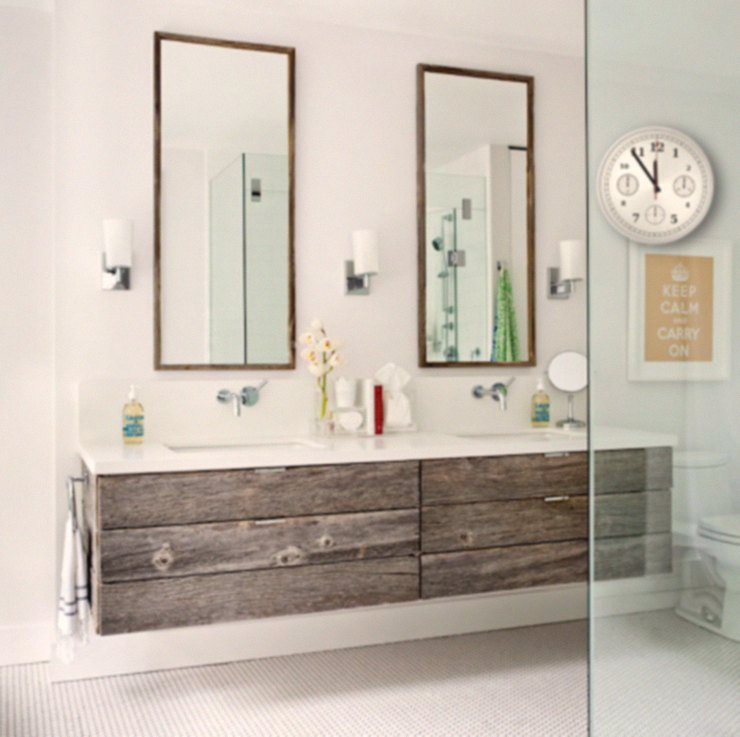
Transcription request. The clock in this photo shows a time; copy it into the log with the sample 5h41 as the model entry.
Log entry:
11h54
